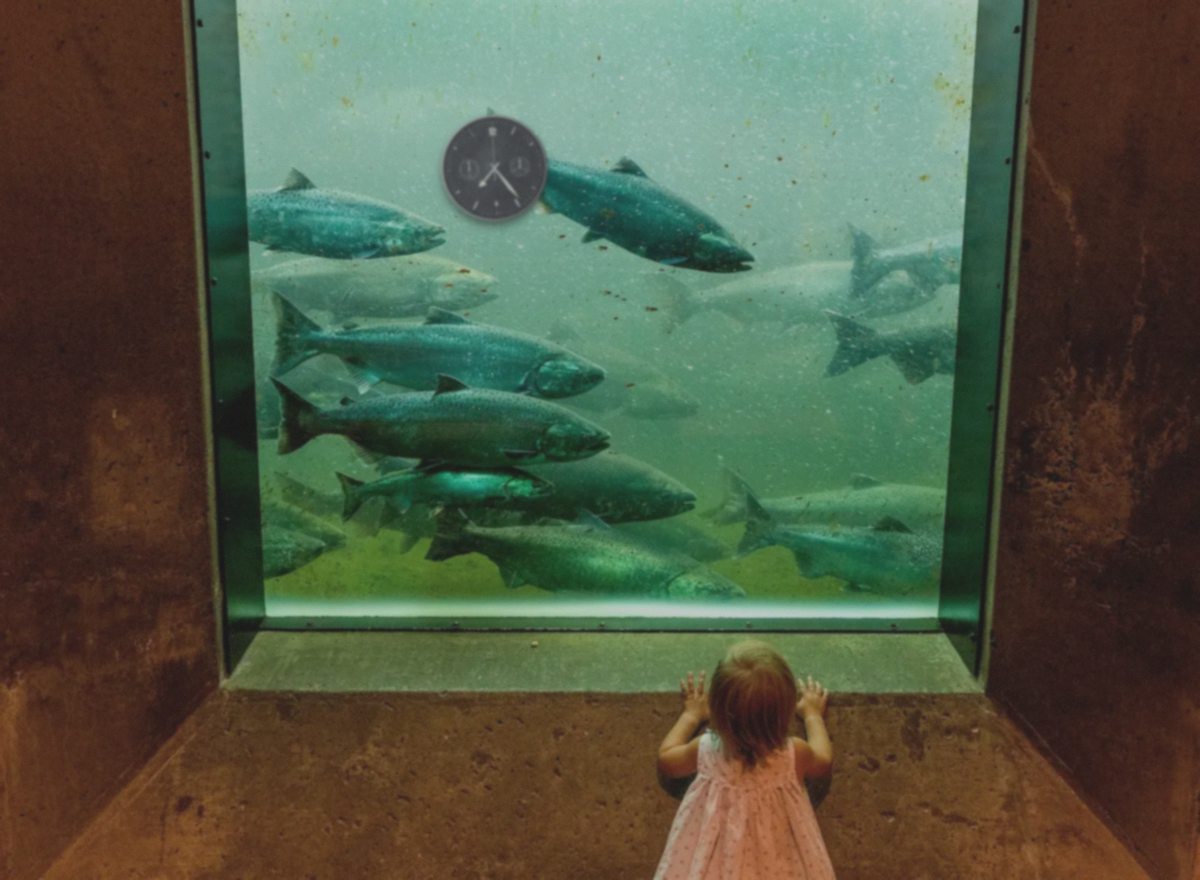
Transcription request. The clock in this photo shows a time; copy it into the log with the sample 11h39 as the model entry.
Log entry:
7h24
